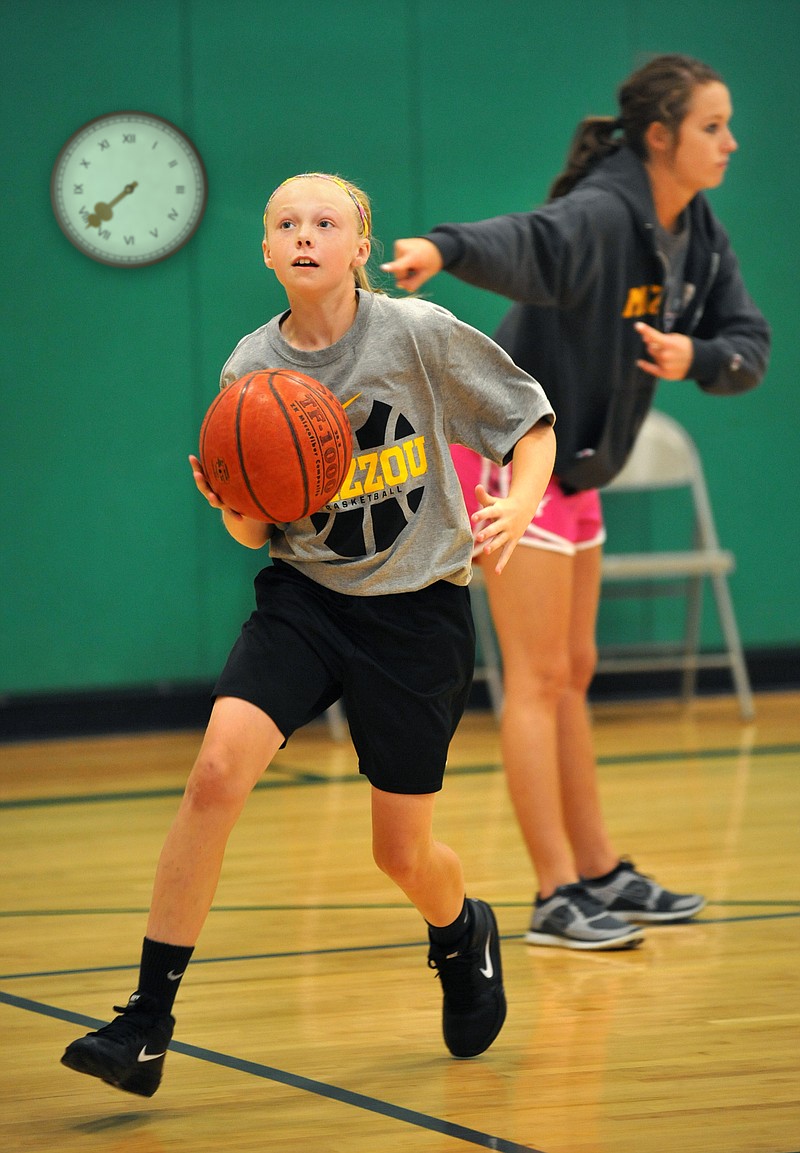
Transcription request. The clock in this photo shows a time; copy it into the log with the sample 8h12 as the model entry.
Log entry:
7h38
